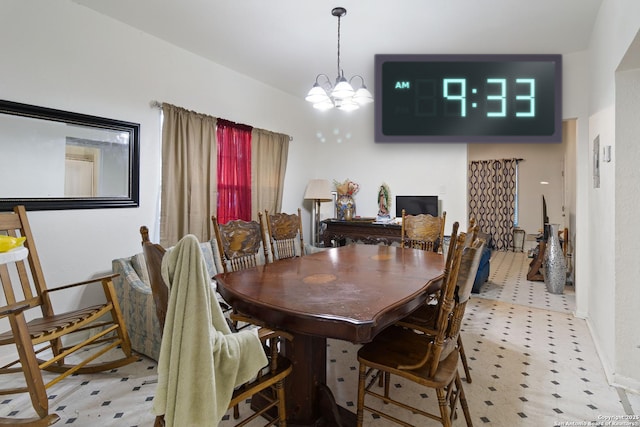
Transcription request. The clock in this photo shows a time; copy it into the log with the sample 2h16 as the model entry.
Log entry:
9h33
